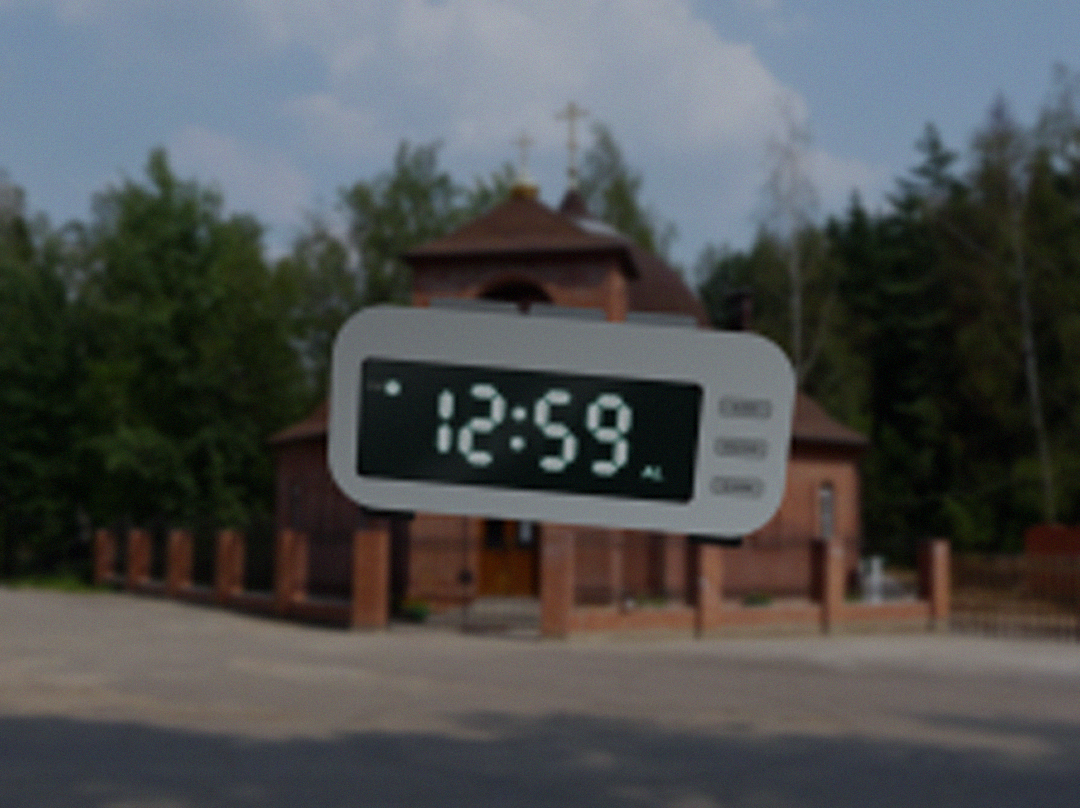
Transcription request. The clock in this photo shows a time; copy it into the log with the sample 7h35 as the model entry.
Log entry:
12h59
